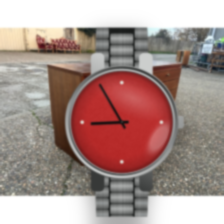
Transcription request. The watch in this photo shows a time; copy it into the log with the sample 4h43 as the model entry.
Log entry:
8h55
